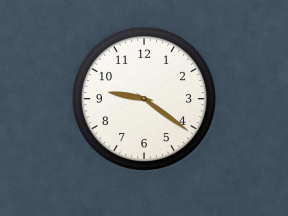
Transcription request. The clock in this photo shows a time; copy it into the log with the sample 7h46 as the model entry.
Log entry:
9h21
